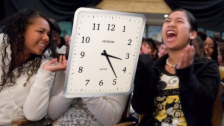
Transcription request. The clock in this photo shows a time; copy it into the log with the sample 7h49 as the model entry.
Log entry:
3h24
